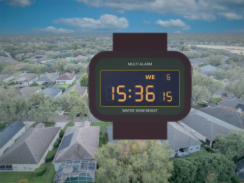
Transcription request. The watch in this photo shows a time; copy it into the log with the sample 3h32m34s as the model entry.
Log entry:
15h36m15s
